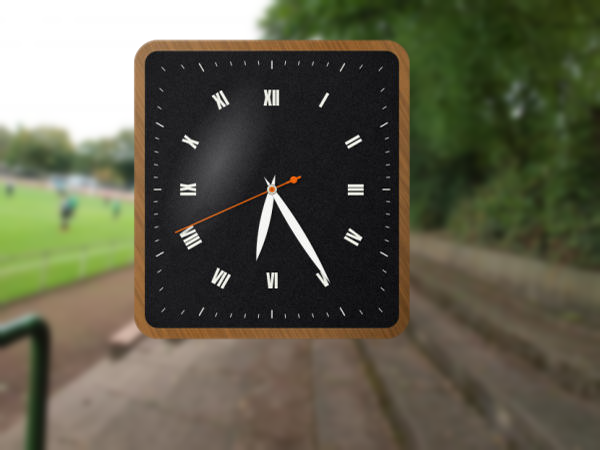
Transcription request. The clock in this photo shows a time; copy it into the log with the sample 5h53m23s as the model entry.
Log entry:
6h24m41s
